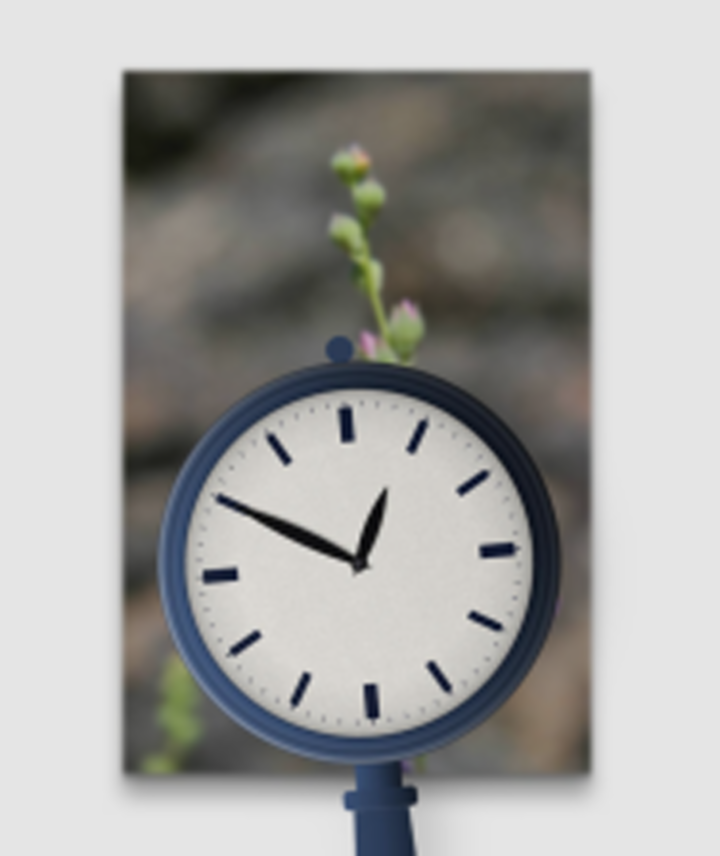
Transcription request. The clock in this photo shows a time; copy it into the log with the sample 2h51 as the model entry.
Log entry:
12h50
